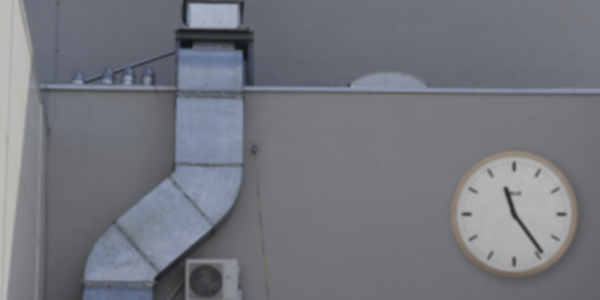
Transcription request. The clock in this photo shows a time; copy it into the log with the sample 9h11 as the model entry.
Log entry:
11h24
